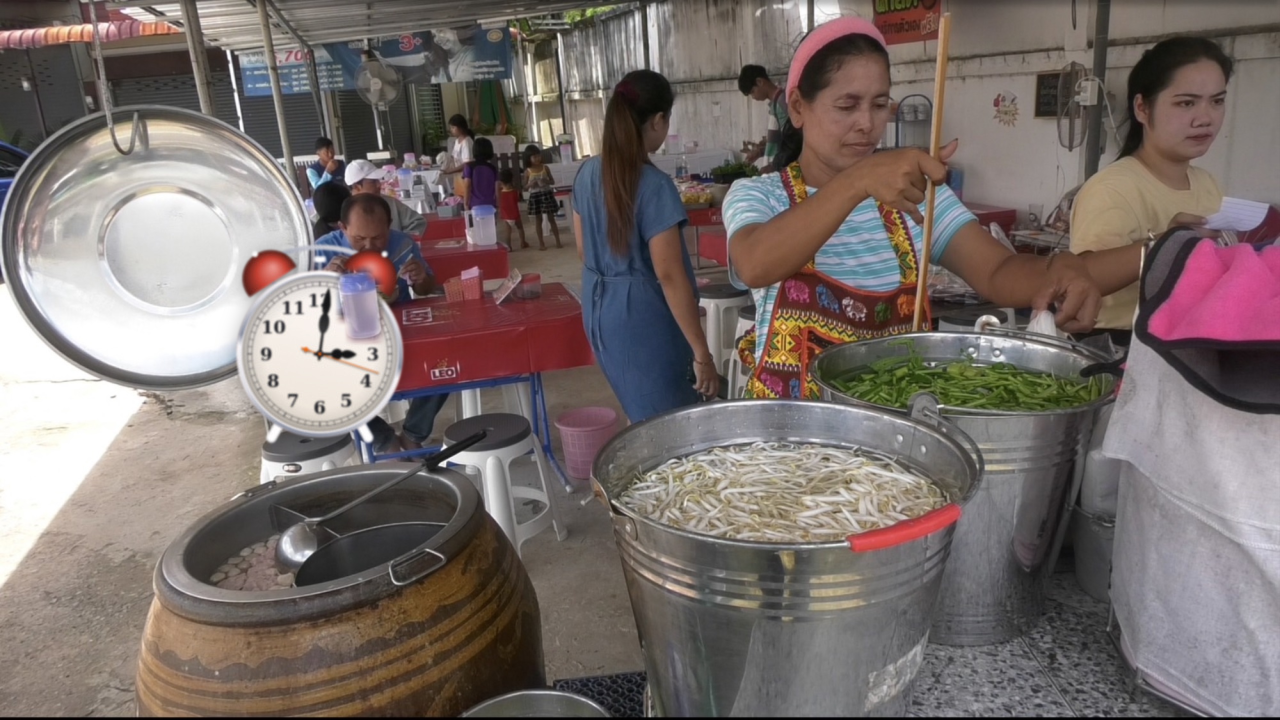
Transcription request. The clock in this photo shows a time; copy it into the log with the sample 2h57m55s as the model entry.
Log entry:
3h01m18s
